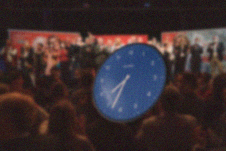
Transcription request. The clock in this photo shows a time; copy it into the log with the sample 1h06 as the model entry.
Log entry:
7h33
